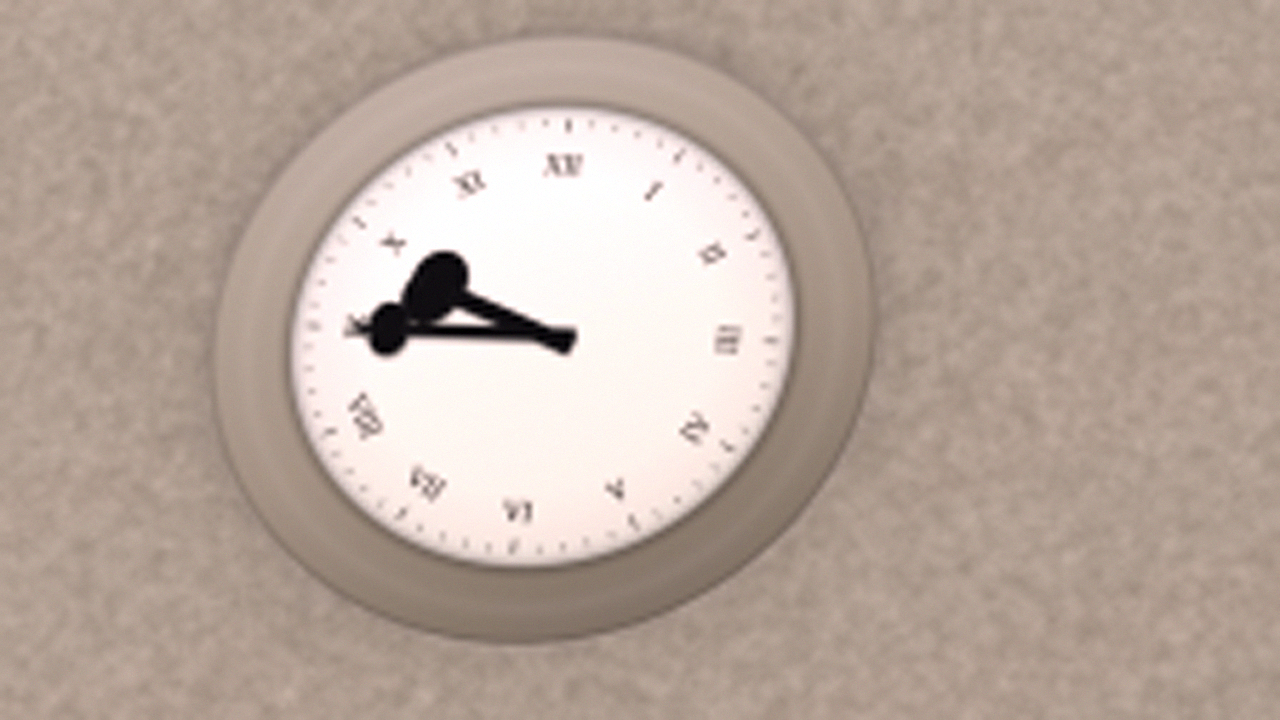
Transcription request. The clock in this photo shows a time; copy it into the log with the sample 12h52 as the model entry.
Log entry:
9h45
